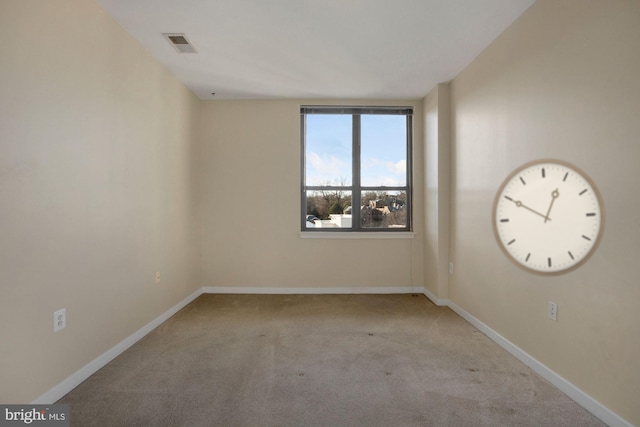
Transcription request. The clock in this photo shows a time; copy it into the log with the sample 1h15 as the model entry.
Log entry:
12h50
